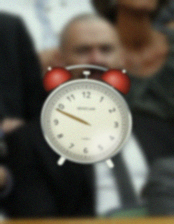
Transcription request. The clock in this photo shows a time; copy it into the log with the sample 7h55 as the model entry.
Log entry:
9h49
